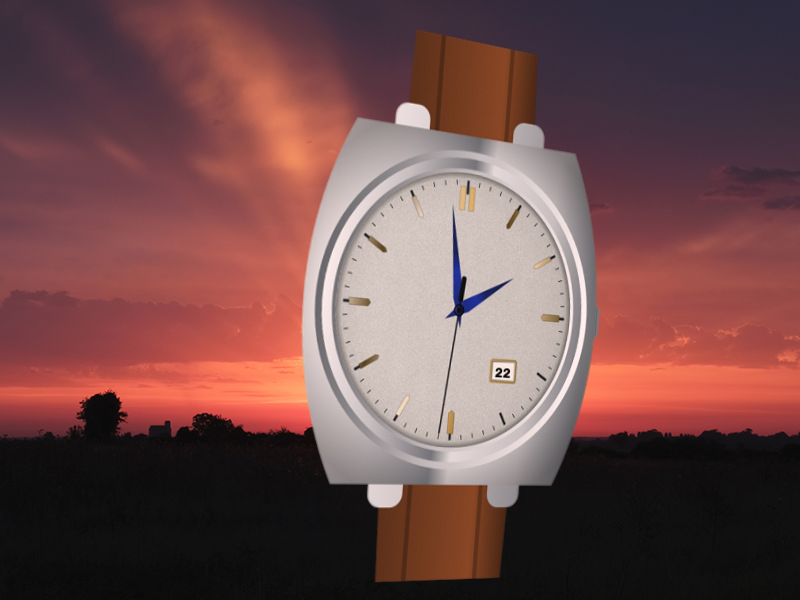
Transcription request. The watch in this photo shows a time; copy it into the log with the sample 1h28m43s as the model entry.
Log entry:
1h58m31s
